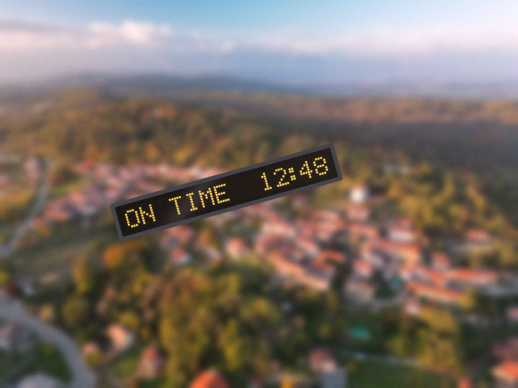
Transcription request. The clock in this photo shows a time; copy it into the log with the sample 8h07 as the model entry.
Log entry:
12h48
